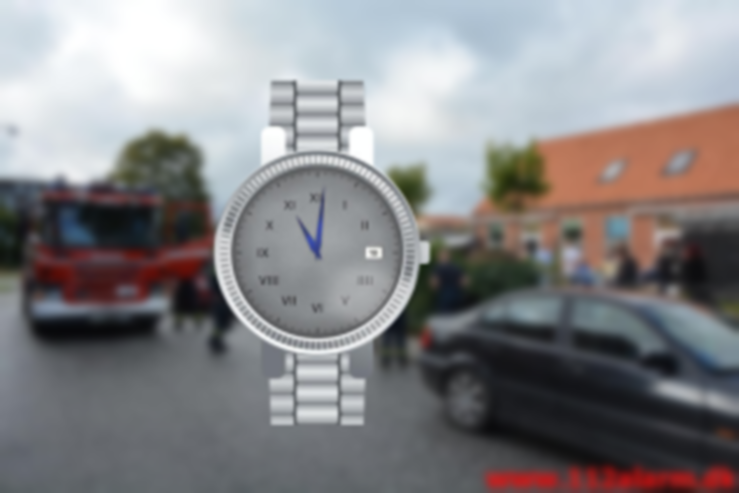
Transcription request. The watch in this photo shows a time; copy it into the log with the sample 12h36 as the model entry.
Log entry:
11h01
